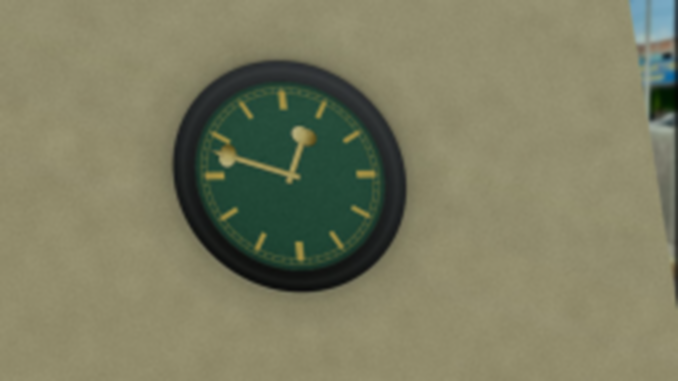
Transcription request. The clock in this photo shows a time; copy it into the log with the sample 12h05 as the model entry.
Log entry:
12h48
